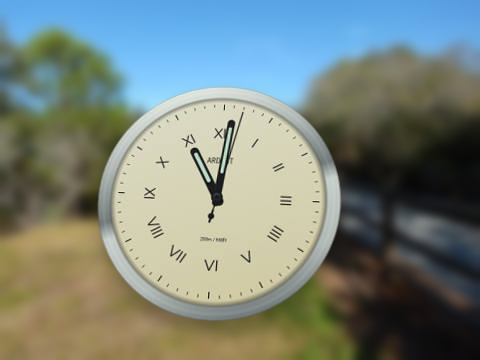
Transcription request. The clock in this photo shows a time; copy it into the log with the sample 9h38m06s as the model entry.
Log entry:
11h01m02s
